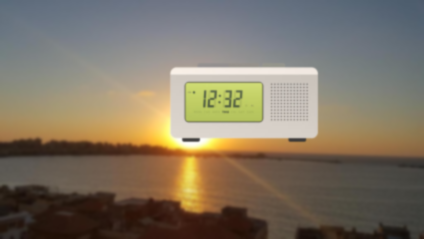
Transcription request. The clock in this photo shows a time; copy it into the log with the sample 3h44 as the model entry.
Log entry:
12h32
